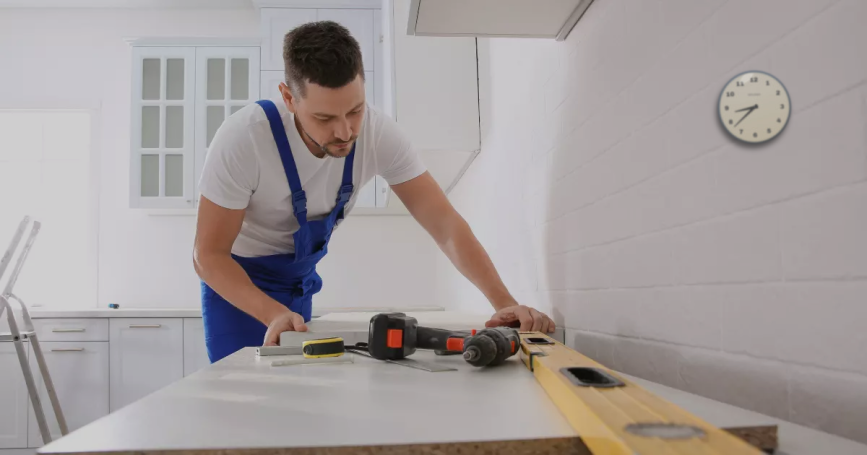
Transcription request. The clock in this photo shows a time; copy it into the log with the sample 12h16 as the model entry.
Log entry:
8h38
